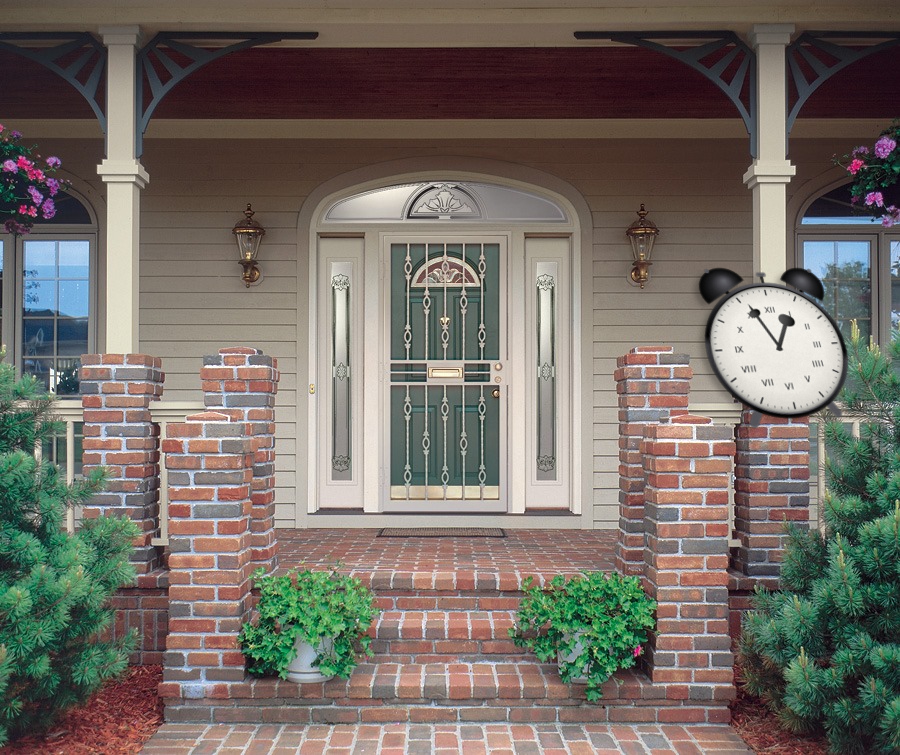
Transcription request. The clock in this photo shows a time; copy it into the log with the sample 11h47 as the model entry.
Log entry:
12h56
